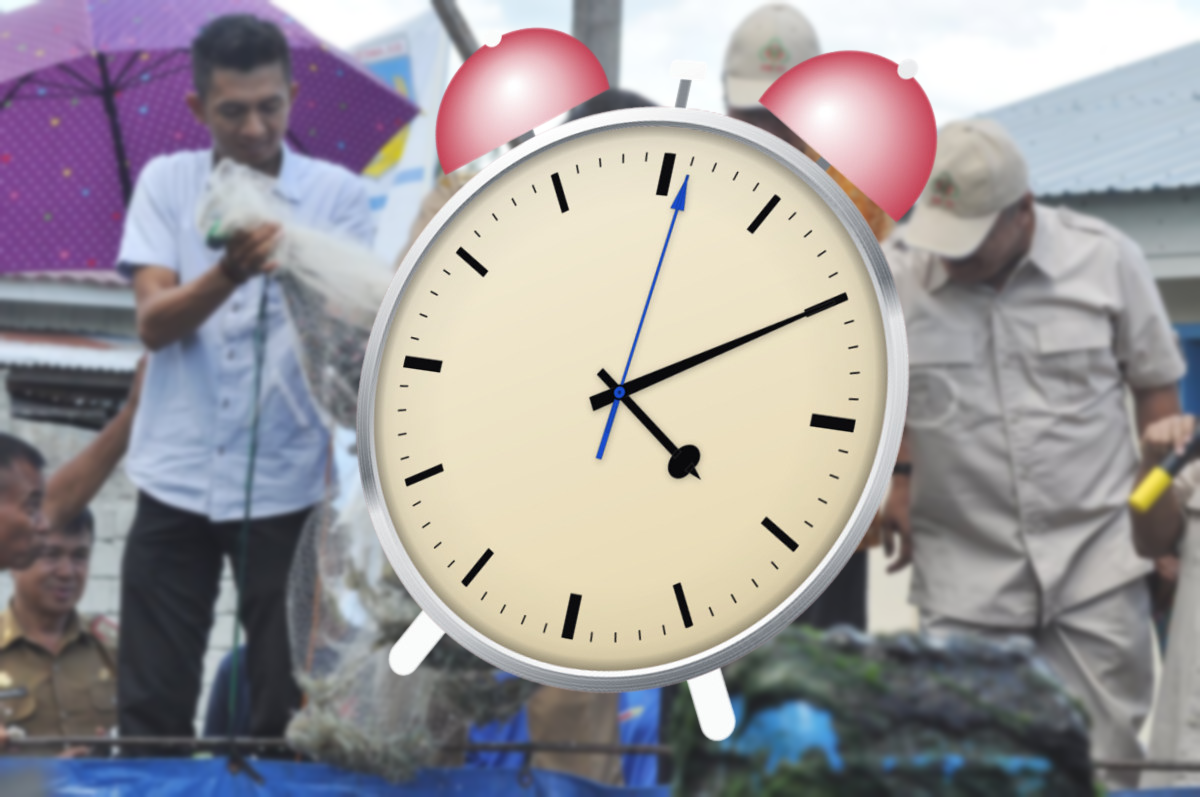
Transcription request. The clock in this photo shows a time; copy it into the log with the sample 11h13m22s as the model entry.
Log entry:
4h10m01s
